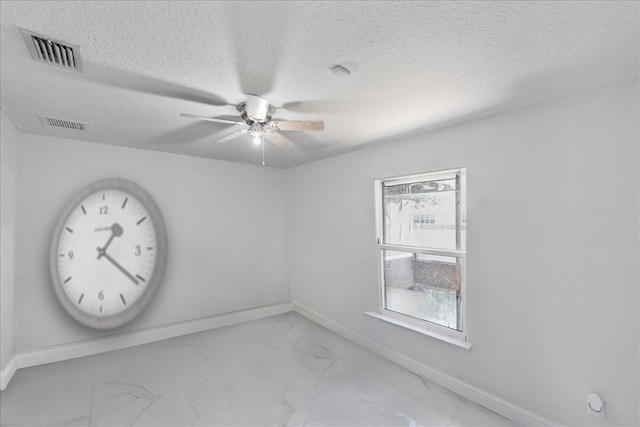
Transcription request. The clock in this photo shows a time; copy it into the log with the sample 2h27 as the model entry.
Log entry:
1h21
